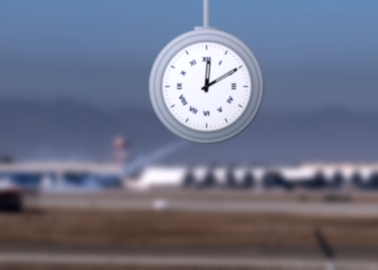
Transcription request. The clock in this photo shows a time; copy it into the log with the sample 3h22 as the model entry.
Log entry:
12h10
